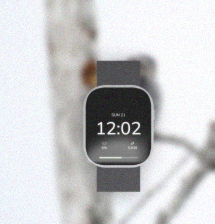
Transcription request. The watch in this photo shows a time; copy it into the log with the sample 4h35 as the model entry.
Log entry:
12h02
